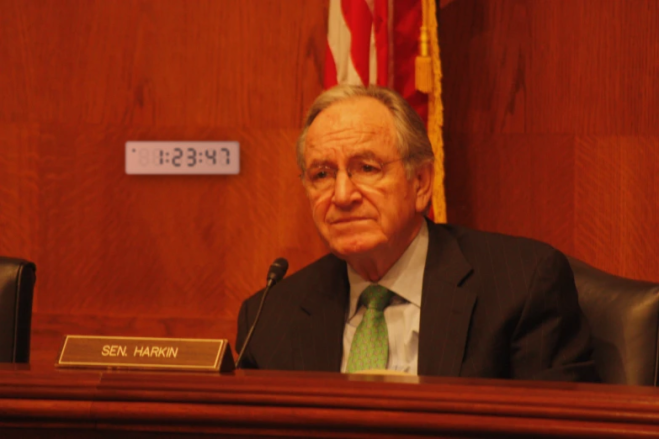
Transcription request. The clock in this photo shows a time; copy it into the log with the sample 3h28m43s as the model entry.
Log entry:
1h23m47s
